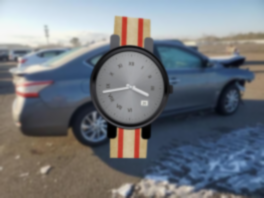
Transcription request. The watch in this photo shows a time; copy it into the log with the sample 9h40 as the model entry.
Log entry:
3h43
